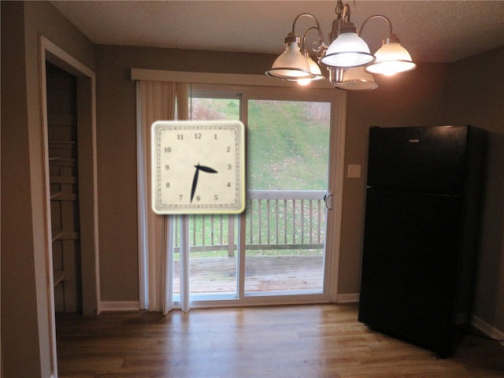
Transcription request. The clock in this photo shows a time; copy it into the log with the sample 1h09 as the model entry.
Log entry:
3h32
